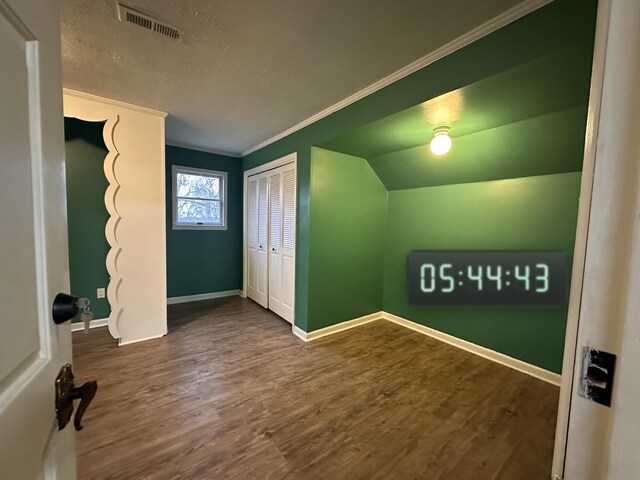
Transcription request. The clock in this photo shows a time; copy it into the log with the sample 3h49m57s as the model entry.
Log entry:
5h44m43s
